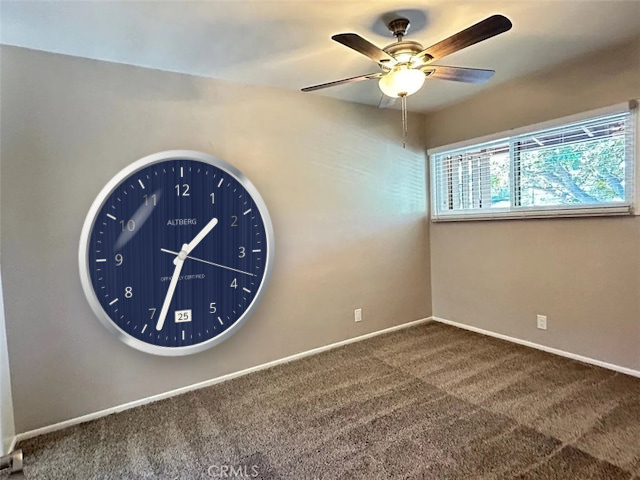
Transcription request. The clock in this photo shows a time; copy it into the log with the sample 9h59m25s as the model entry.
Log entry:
1h33m18s
